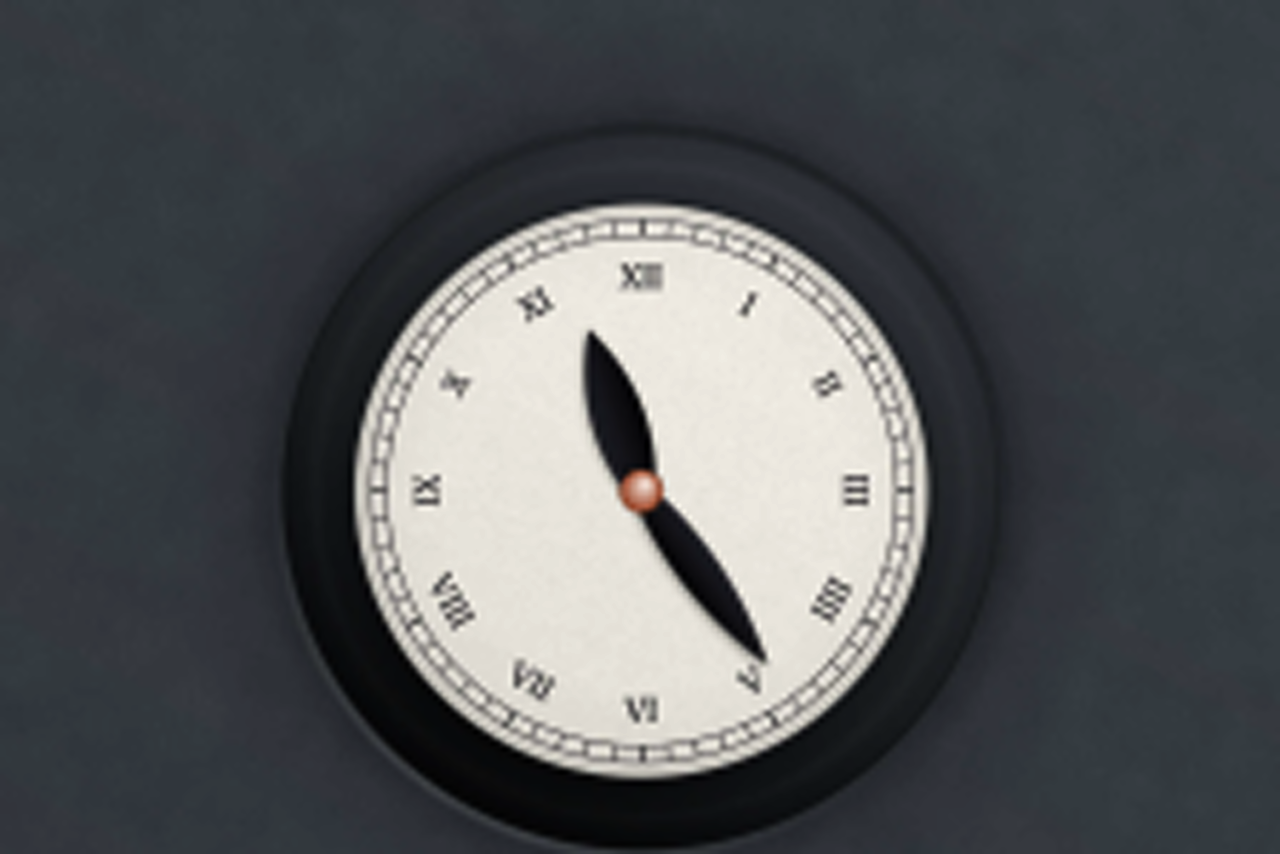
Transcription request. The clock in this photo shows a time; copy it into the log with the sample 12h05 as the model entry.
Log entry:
11h24
